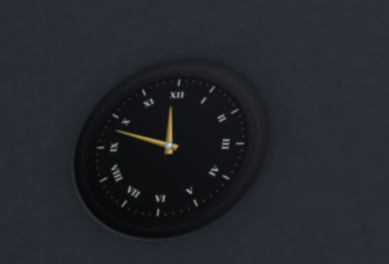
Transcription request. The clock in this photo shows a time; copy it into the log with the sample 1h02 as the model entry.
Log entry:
11h48
